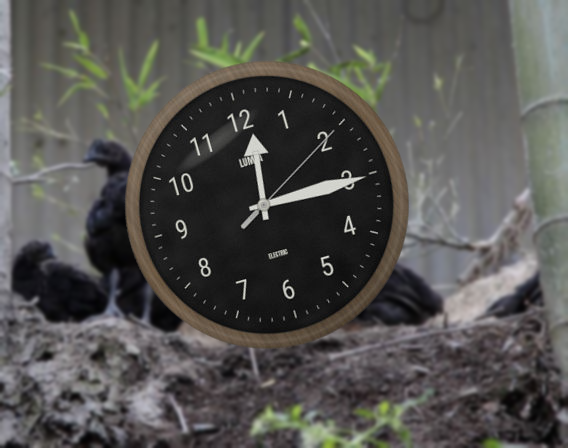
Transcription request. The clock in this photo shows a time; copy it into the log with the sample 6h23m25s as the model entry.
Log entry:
12h15m10s
